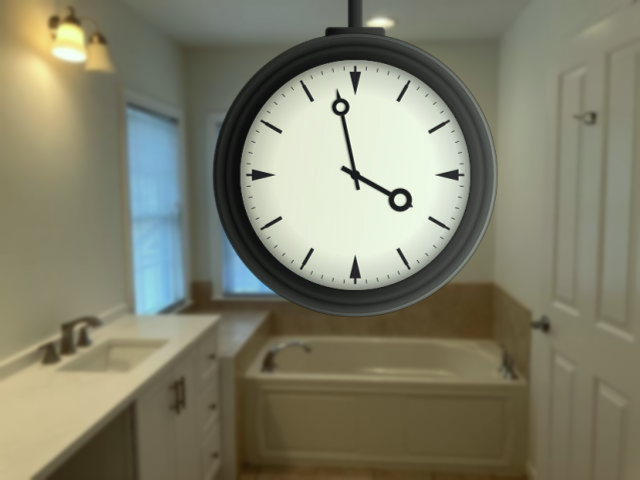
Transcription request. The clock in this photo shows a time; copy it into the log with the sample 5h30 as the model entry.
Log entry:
3h58
